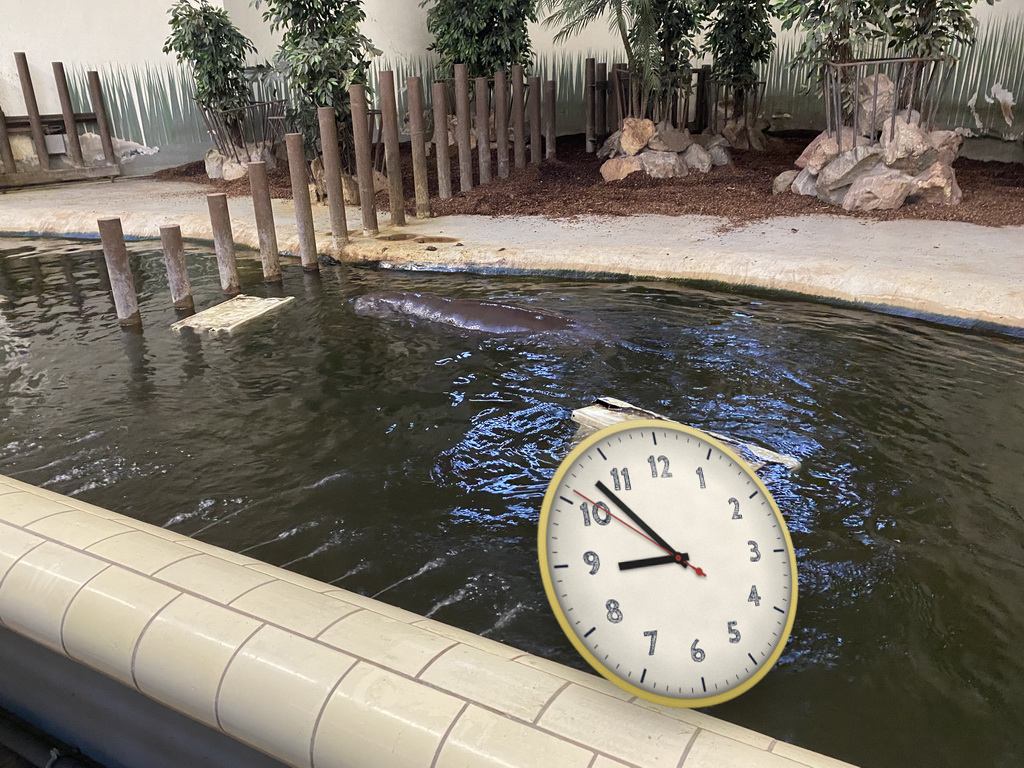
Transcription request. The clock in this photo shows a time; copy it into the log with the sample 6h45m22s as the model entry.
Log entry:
8h52m51s
